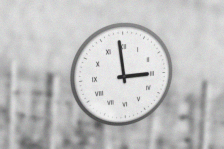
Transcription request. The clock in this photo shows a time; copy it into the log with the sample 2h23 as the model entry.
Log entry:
2h59
